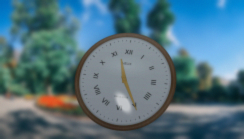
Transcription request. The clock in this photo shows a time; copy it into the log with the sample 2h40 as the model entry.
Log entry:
11h25
